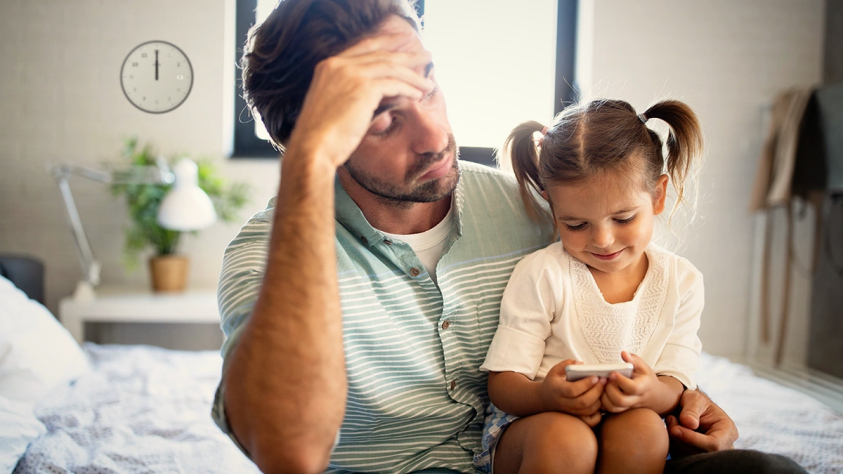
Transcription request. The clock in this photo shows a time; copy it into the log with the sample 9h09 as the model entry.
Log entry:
12h00
